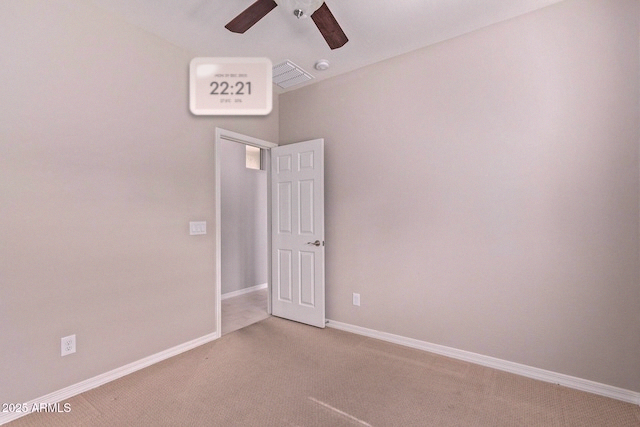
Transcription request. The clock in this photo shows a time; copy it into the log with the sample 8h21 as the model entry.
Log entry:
22h21
